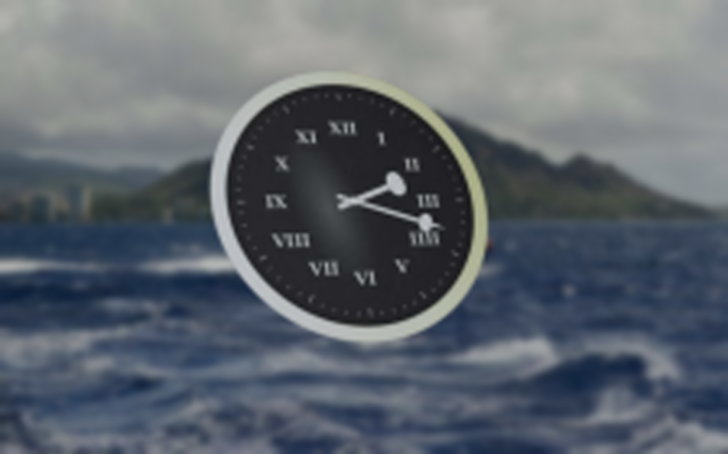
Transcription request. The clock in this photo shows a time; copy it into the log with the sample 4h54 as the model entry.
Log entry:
2h18
